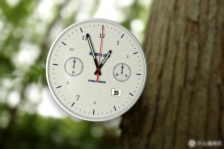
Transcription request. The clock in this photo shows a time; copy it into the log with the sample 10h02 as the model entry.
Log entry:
12h56
